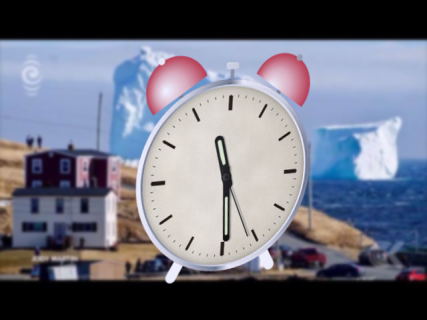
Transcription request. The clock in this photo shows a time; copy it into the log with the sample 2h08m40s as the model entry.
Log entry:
11h29m26s
